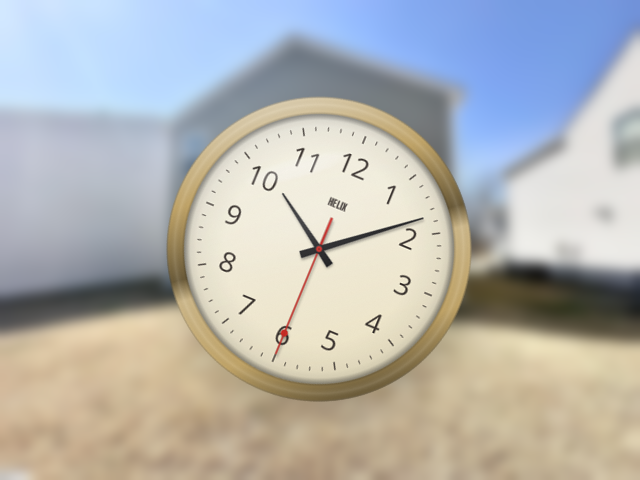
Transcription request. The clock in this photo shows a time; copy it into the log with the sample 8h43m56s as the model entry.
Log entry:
10h08m30s
